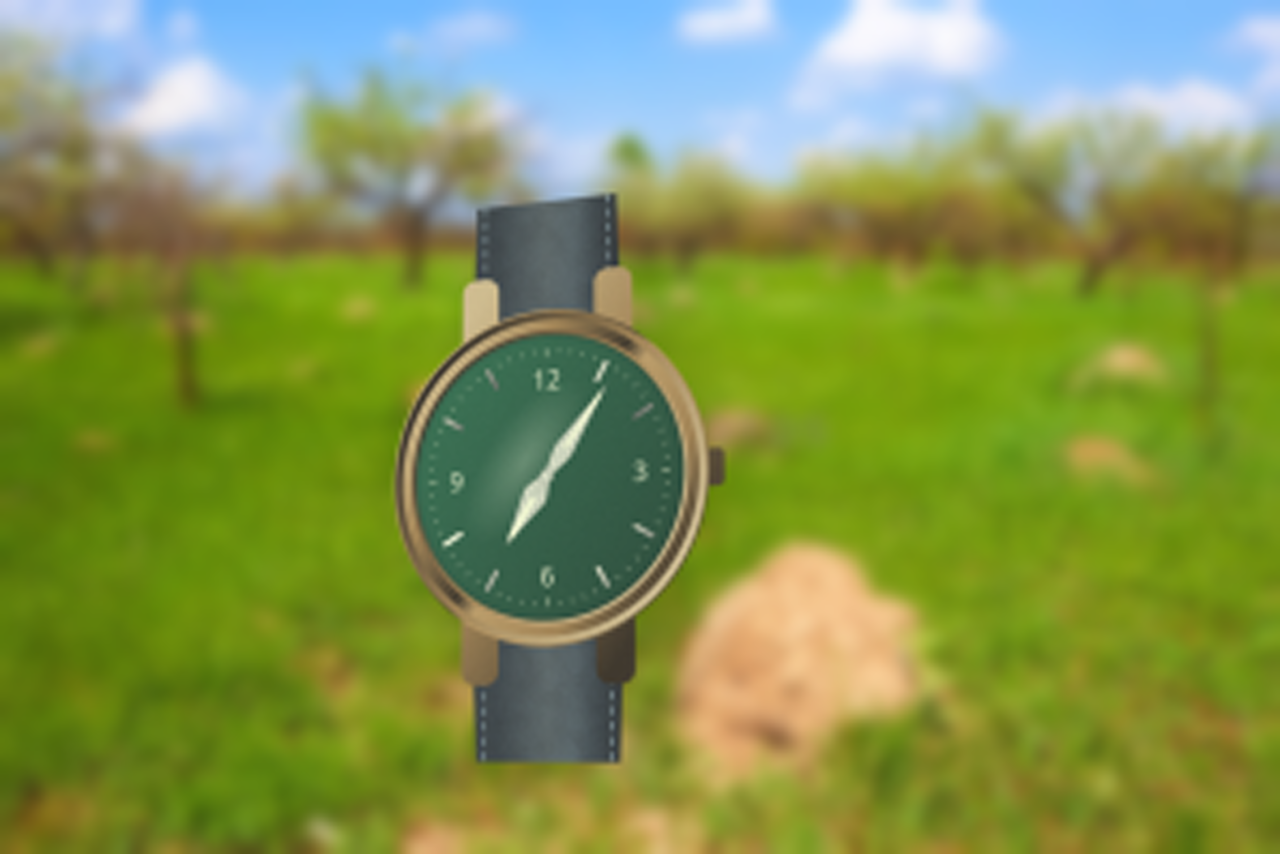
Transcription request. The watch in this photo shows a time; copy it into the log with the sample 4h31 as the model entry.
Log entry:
7h06
